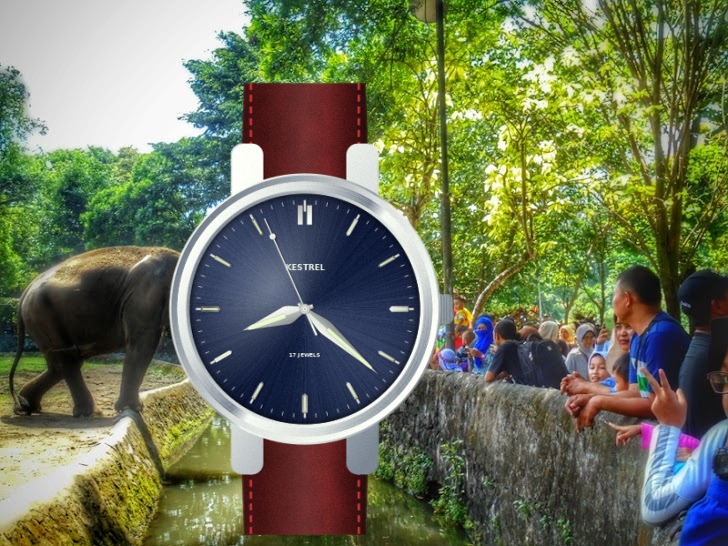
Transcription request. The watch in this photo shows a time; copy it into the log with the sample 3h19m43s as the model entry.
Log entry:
8h21m56s
